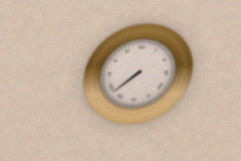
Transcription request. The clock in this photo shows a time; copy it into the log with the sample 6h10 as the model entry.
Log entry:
7h38
